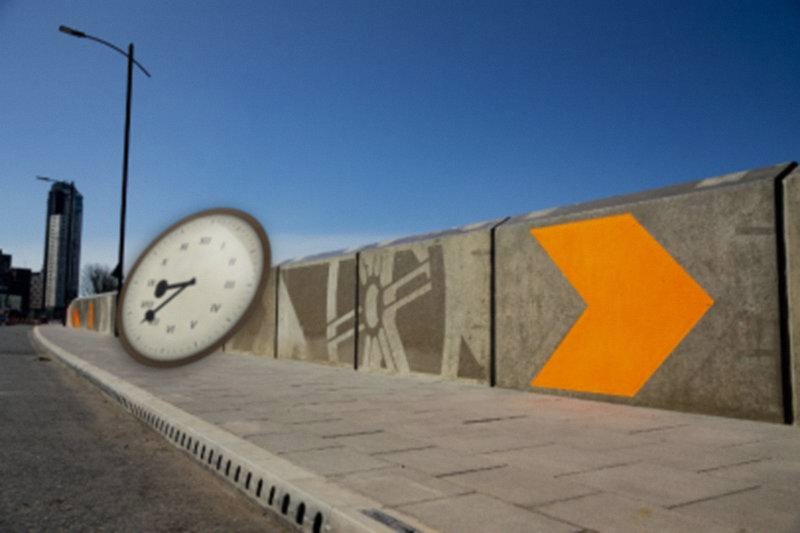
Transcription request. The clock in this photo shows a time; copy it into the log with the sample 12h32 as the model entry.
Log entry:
8h37
